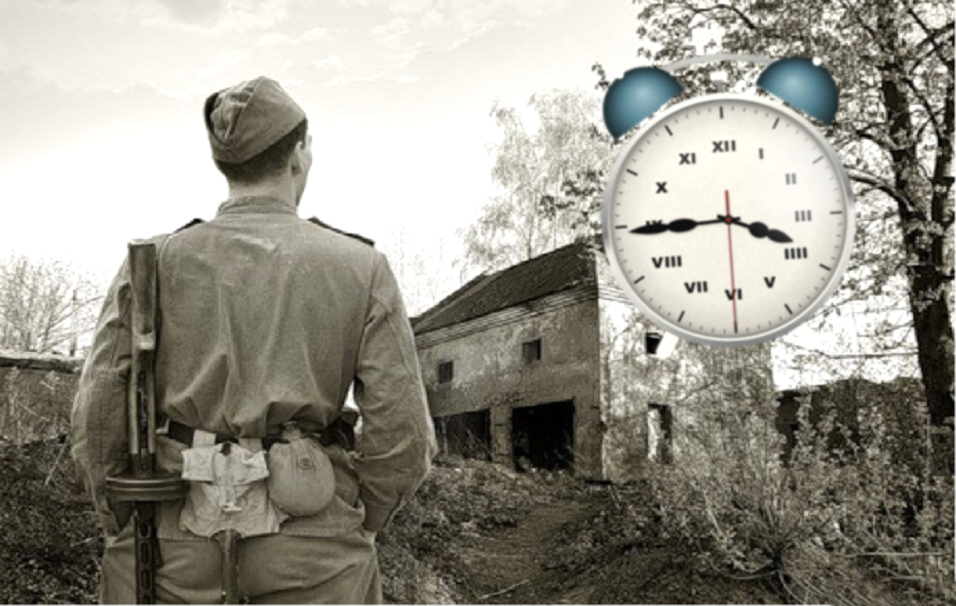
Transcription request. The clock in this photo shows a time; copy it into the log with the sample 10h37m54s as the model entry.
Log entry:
3h44m30s
